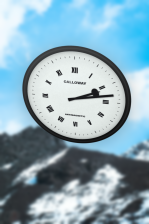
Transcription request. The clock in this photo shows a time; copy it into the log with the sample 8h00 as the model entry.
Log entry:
2h13
